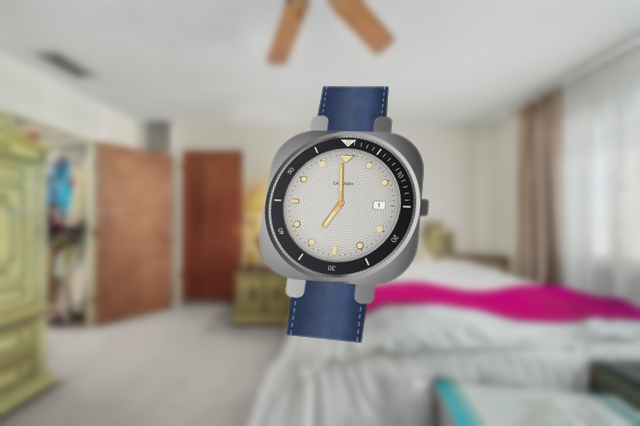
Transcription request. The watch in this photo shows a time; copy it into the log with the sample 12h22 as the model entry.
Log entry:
6h59
